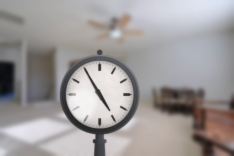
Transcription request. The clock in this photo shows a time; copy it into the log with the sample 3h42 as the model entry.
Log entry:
4h55
